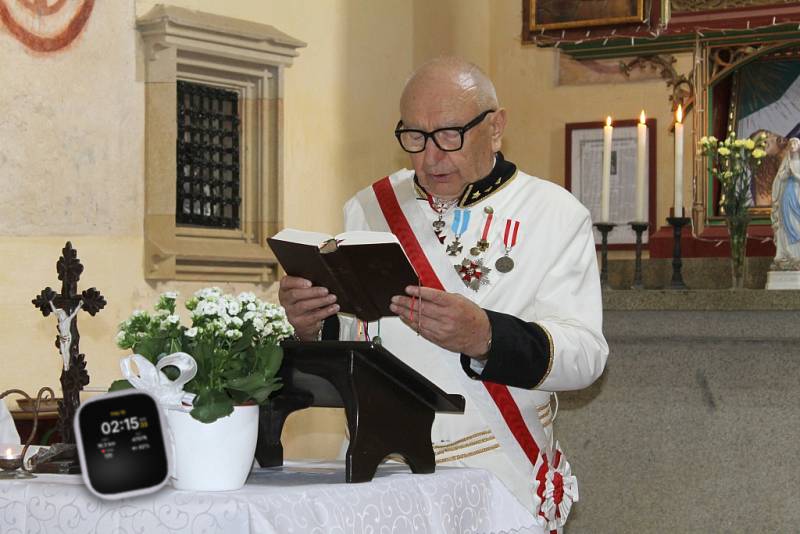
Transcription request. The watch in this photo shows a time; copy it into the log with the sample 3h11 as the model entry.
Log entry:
2h15
